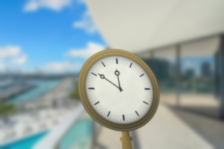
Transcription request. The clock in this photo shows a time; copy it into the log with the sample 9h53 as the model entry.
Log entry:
11h51
